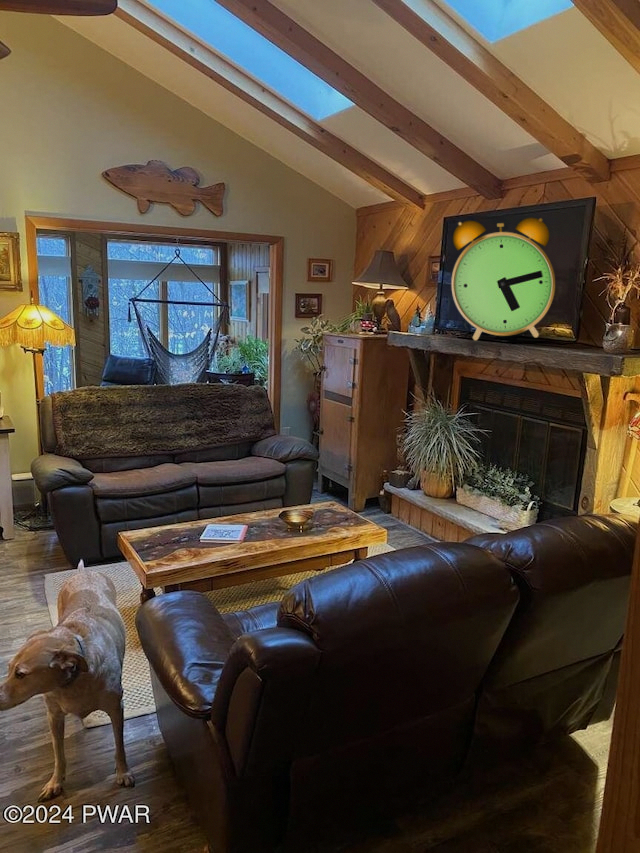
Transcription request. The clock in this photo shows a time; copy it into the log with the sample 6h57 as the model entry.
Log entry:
5h13
